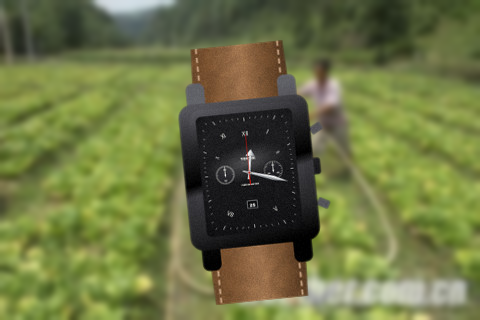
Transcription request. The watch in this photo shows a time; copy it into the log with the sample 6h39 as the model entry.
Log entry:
12h18
